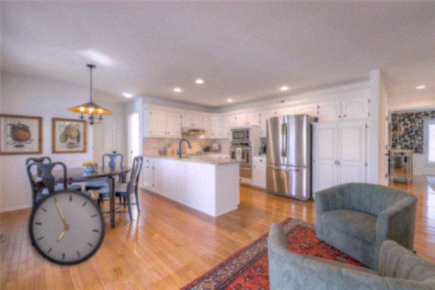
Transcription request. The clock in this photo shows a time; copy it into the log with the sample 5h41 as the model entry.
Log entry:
6h55
